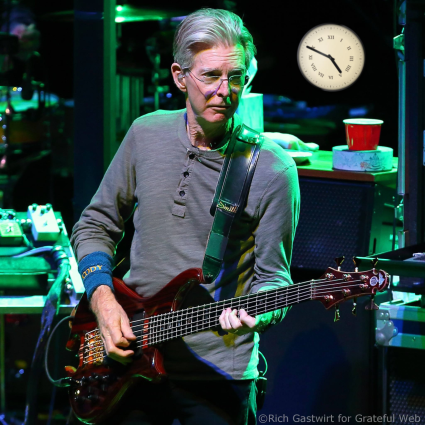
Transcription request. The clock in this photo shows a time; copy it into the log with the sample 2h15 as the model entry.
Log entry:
4h49
